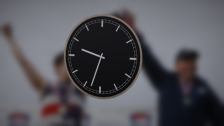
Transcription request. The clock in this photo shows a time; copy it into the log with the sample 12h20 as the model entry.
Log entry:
9h33
